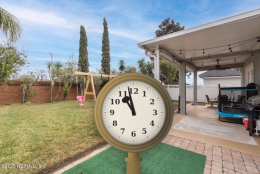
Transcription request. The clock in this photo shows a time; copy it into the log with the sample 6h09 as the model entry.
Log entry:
10h58
